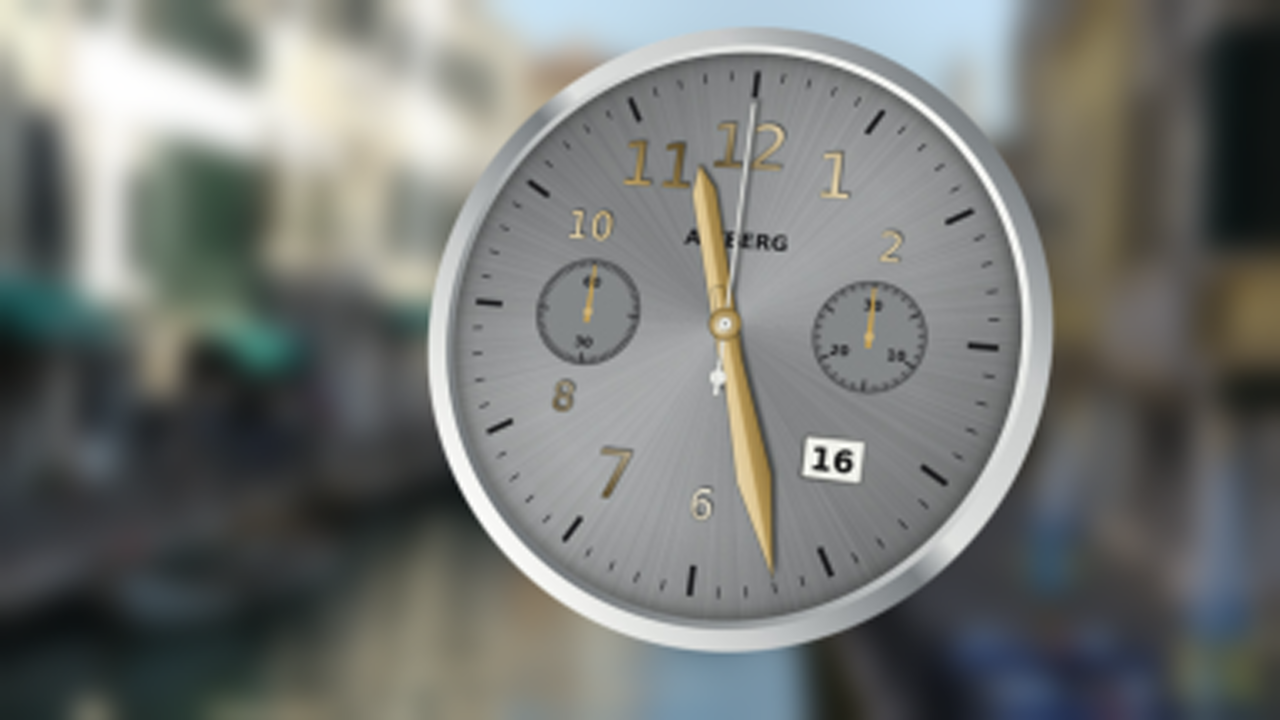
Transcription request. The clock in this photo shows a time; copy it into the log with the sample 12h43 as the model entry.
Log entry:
11h27
